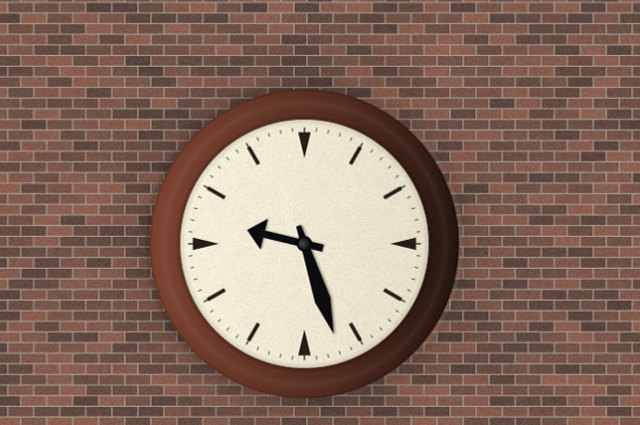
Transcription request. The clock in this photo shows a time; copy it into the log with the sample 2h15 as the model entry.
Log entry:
9h27
